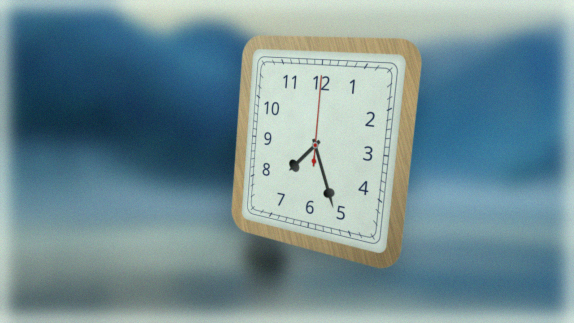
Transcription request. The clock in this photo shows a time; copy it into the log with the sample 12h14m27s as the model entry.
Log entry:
7h26m00s
